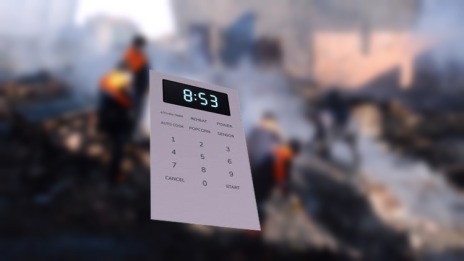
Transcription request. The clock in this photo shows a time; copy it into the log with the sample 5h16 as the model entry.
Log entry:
8h53
